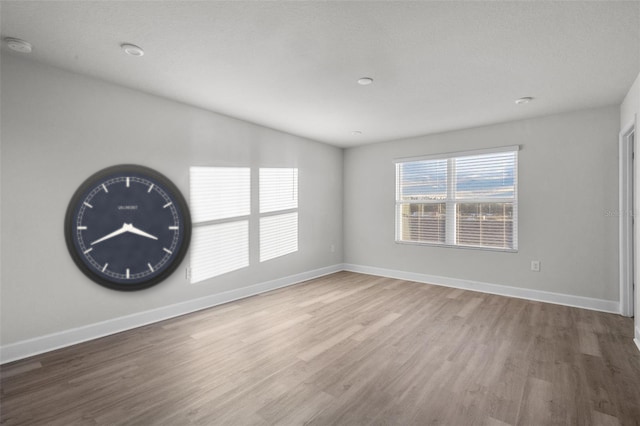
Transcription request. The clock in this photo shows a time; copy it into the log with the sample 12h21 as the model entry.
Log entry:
3h41
